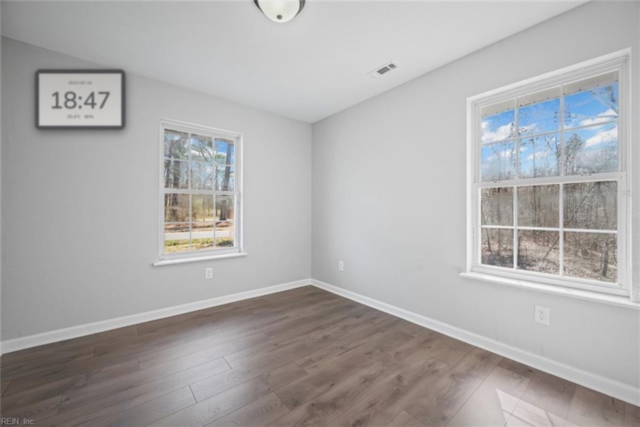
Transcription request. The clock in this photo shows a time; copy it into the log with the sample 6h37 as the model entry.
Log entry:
18h47
